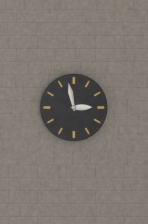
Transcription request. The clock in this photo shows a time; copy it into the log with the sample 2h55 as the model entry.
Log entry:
2h58
